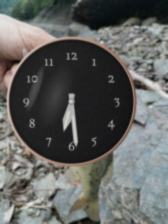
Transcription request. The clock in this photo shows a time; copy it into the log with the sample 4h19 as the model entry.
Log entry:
6h29
